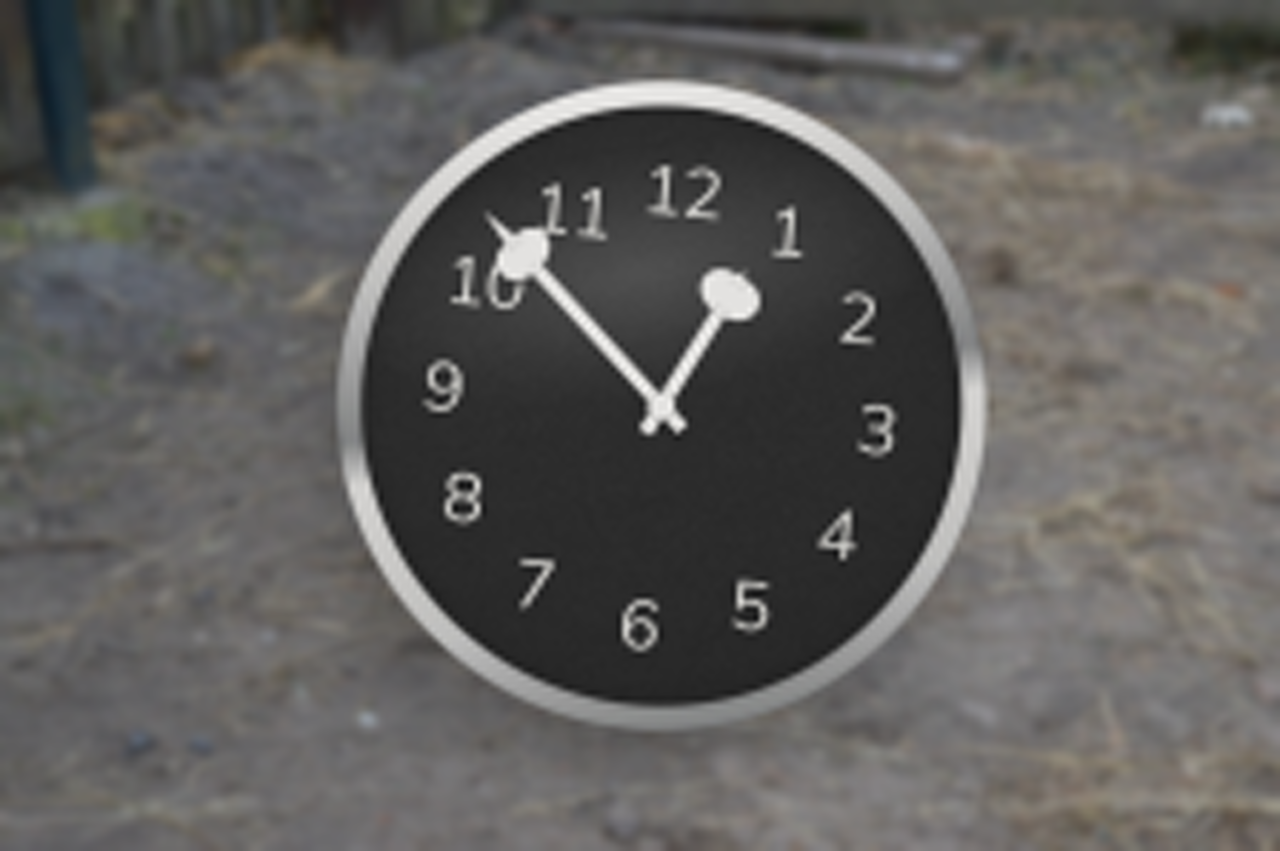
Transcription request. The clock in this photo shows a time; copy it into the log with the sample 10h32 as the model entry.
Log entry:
12h52
